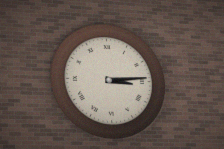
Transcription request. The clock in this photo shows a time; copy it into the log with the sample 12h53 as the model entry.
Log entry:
3h14
